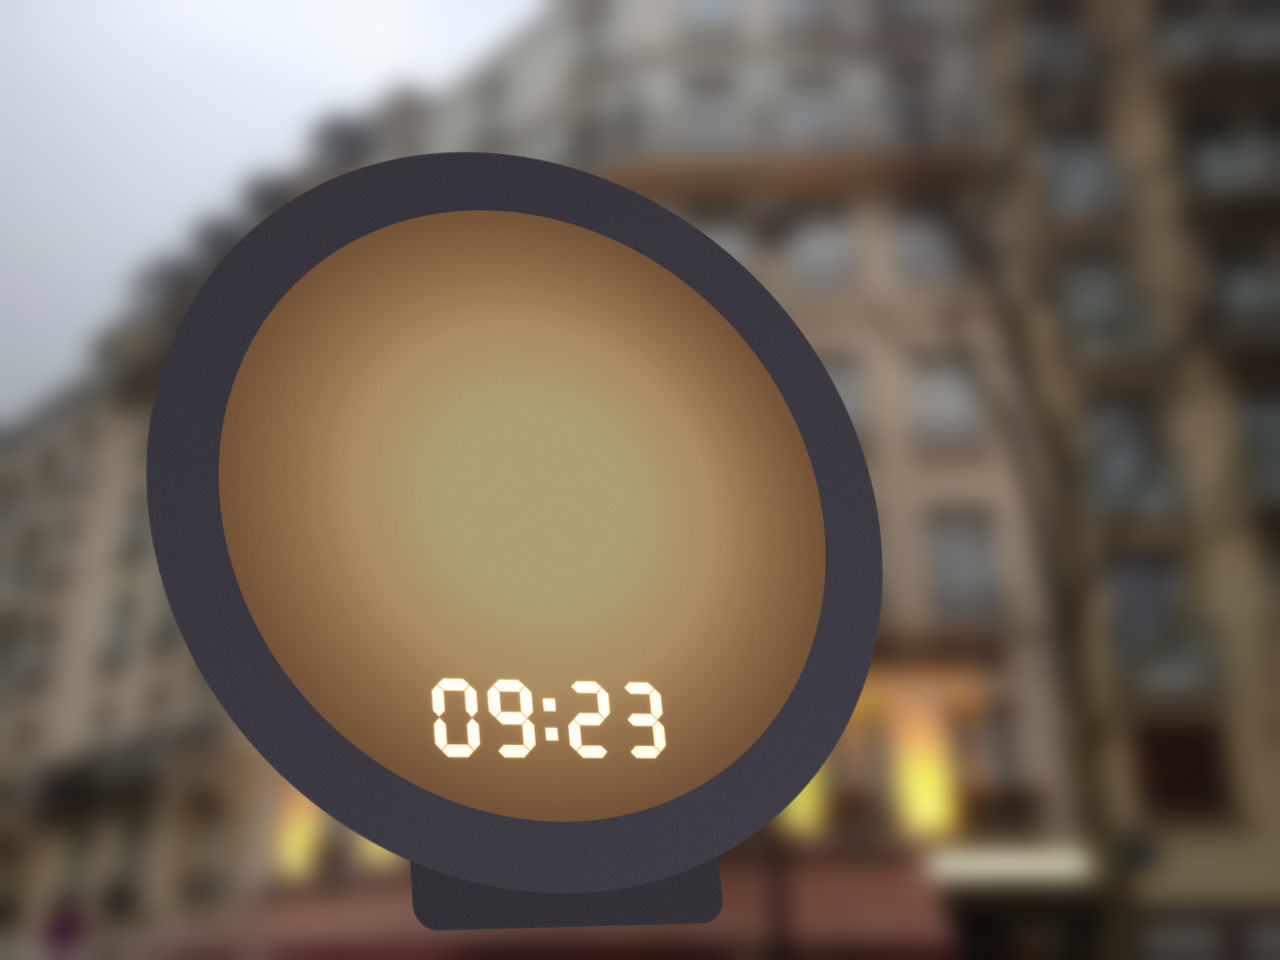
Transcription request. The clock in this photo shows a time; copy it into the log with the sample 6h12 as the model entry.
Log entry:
9h23
